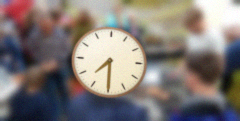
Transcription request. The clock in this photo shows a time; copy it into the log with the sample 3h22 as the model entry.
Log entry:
7h30
